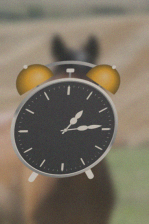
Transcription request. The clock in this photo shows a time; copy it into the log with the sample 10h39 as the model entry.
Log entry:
1h14
